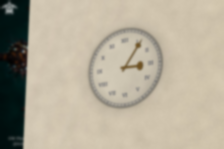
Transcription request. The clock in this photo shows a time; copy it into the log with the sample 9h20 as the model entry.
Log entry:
3h06
